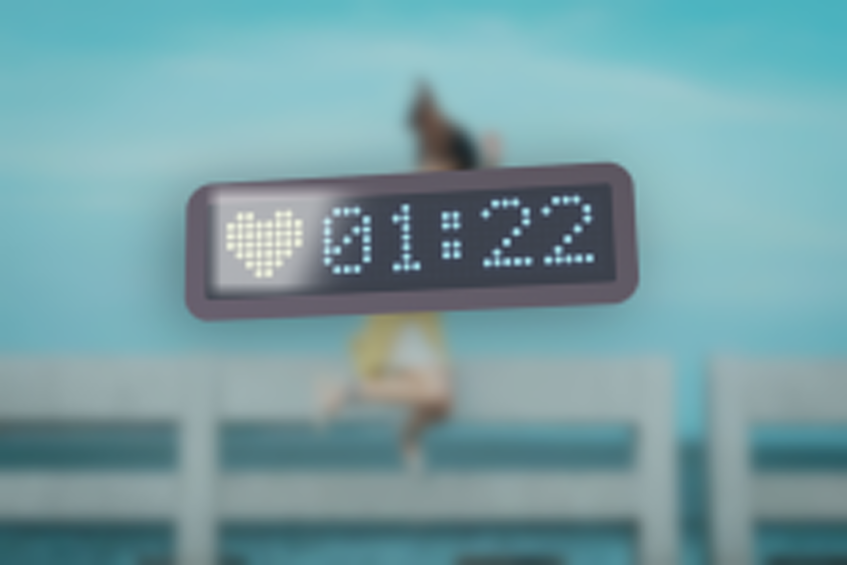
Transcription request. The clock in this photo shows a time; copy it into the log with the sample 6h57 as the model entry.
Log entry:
1h22
